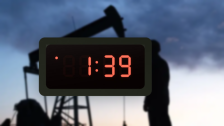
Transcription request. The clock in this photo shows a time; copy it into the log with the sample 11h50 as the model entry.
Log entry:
1h39
